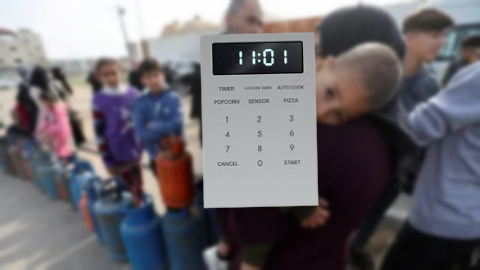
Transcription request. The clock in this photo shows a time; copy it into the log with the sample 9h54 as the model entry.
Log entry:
11h01
